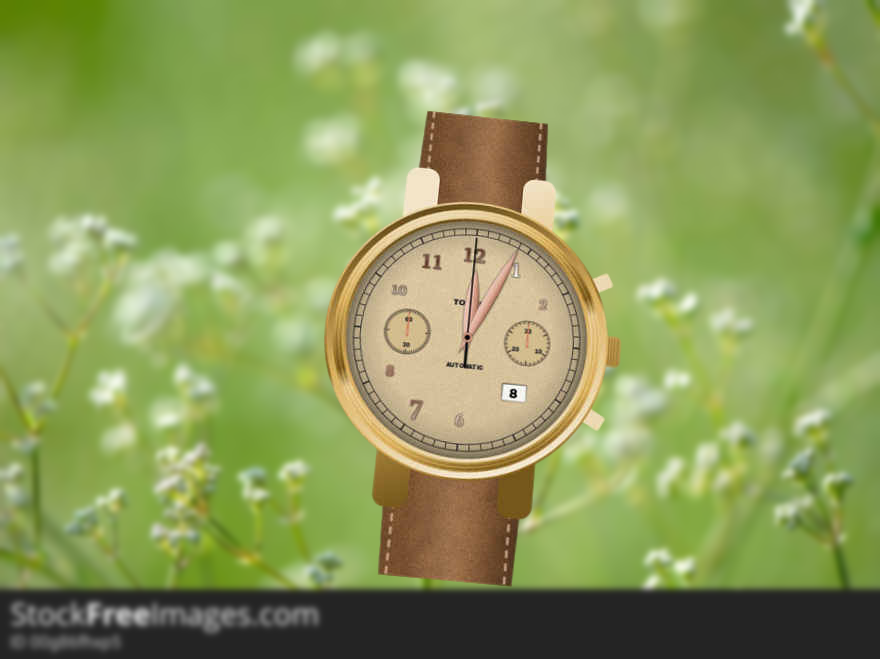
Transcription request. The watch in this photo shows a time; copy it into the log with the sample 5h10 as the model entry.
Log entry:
12h04
